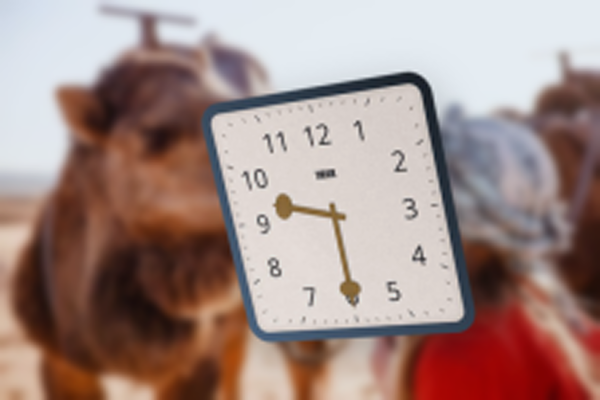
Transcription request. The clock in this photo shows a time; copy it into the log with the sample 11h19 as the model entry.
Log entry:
9h30
